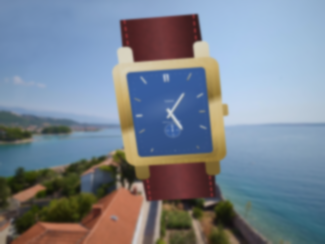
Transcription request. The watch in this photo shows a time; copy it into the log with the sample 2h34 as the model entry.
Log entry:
5h06
